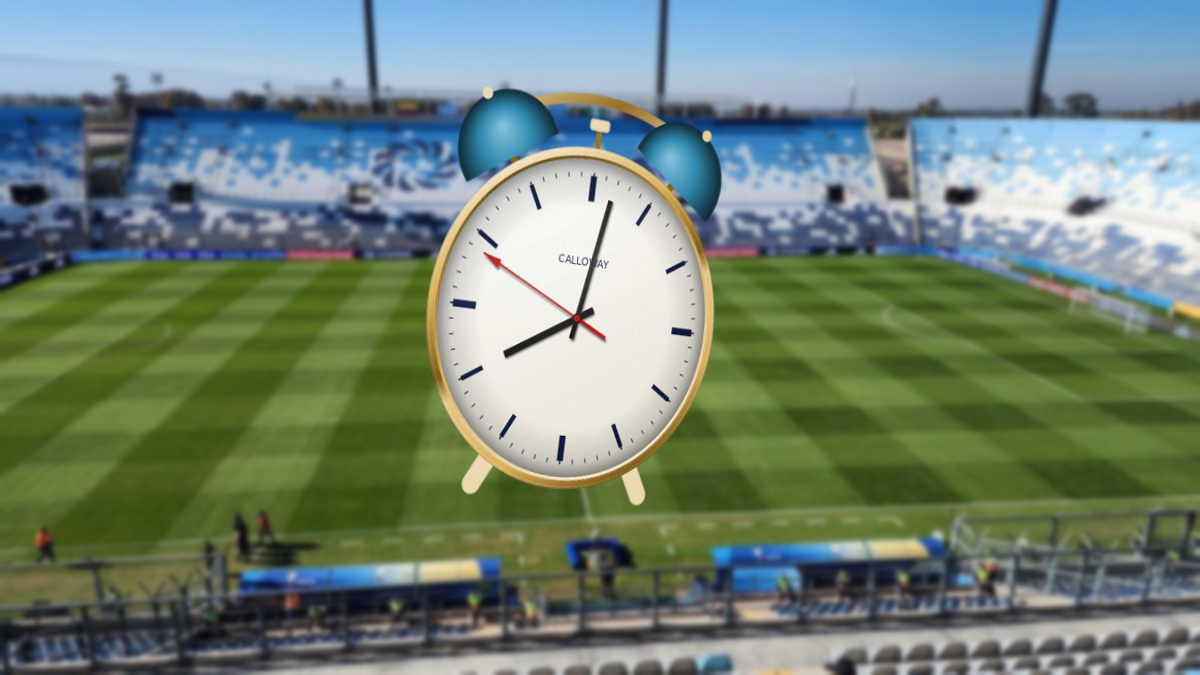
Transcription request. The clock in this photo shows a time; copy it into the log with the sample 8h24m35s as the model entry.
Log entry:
8h01m49s
